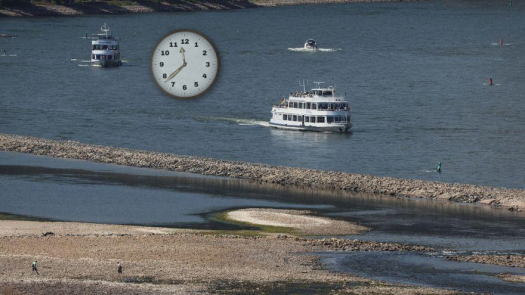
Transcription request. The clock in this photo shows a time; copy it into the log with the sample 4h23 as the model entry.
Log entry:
11h38
